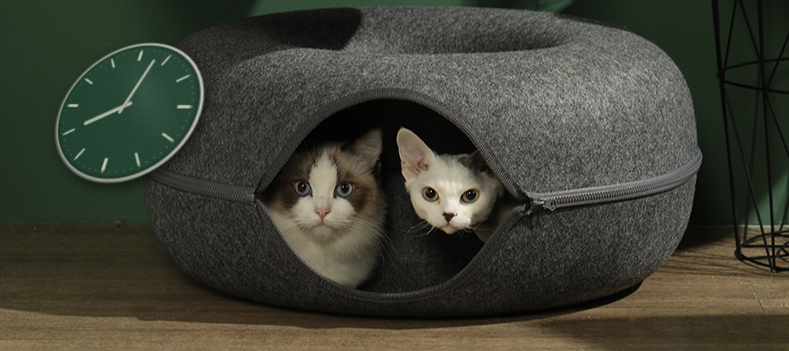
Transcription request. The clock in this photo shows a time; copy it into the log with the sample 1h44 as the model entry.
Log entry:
8h03
